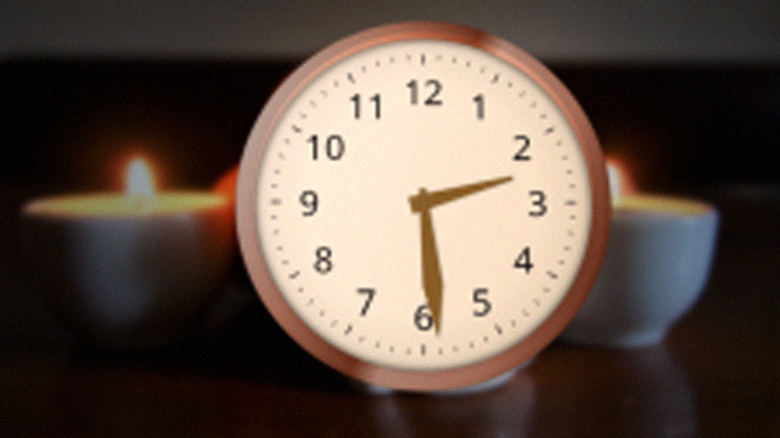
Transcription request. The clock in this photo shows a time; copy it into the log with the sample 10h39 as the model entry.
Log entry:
2h29
